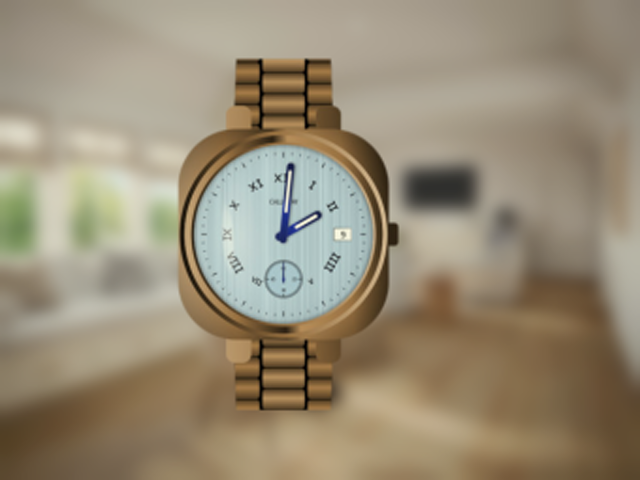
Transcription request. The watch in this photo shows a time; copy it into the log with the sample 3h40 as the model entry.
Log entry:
2h01
